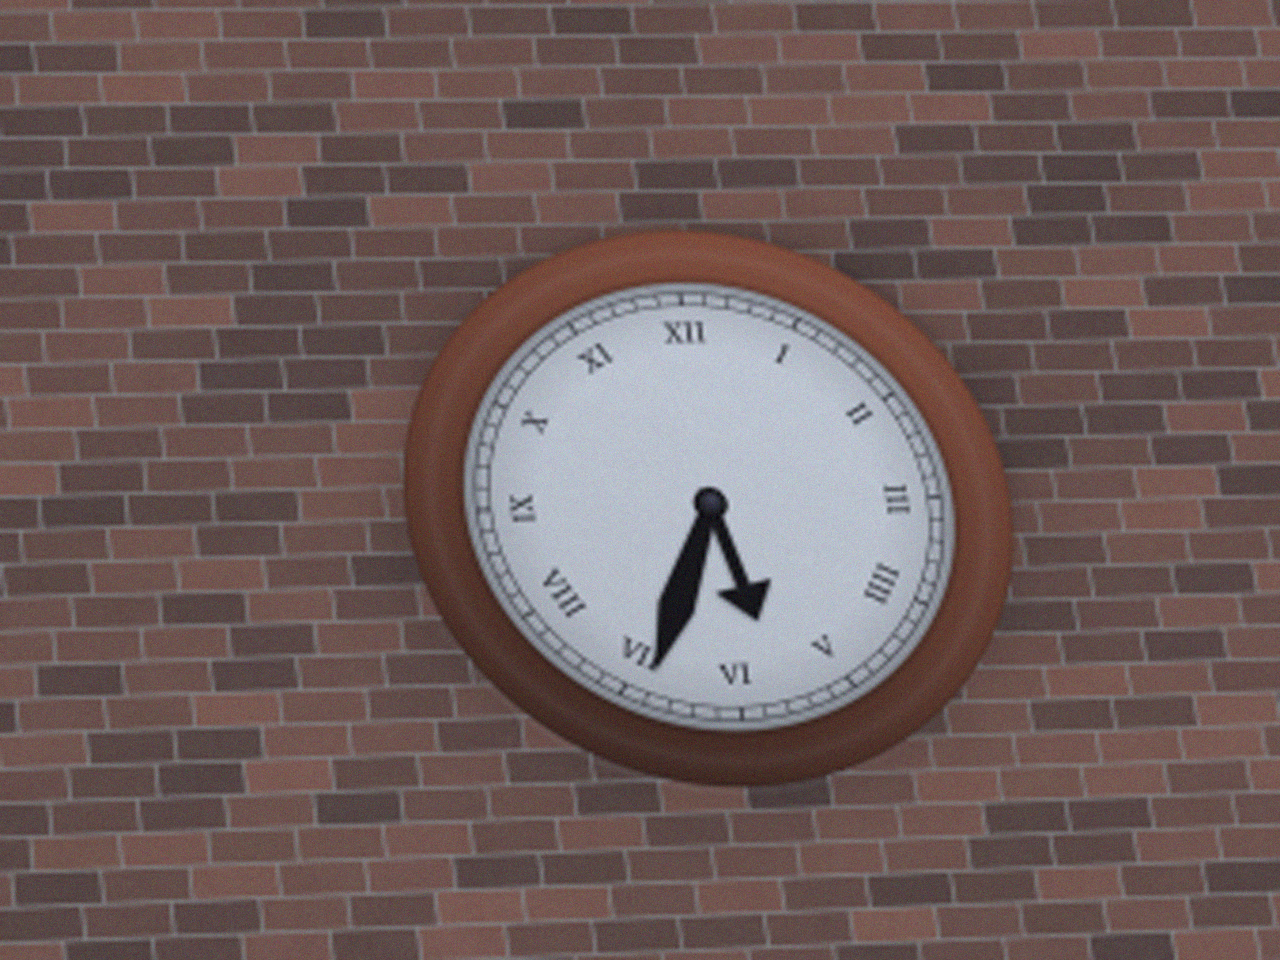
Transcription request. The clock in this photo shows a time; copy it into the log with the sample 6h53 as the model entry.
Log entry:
5h34
